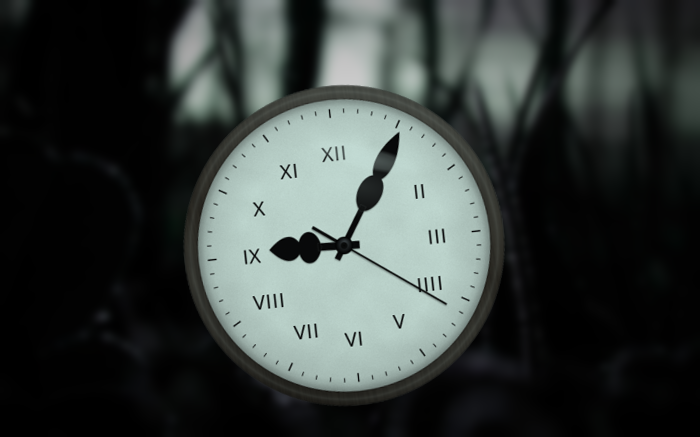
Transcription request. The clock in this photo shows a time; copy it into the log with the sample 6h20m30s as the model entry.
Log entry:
9h05m21s
